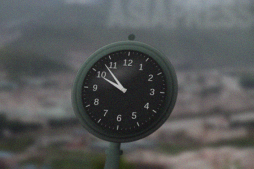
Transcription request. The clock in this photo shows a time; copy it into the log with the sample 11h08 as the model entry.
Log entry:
9h53
